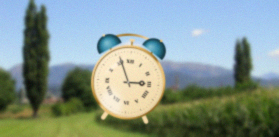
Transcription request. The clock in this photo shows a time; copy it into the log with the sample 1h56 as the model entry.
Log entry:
2h56
